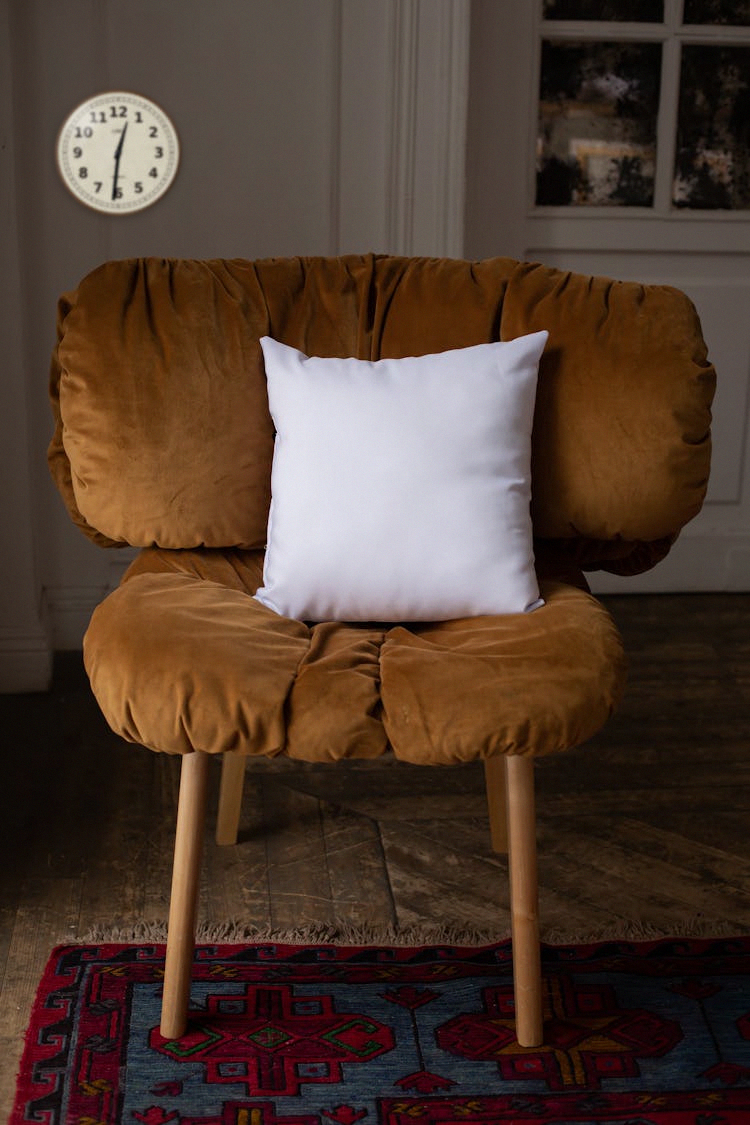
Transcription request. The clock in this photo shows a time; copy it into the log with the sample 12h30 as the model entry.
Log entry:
12h31
